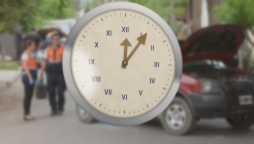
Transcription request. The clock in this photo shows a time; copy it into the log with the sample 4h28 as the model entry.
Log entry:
12h06
